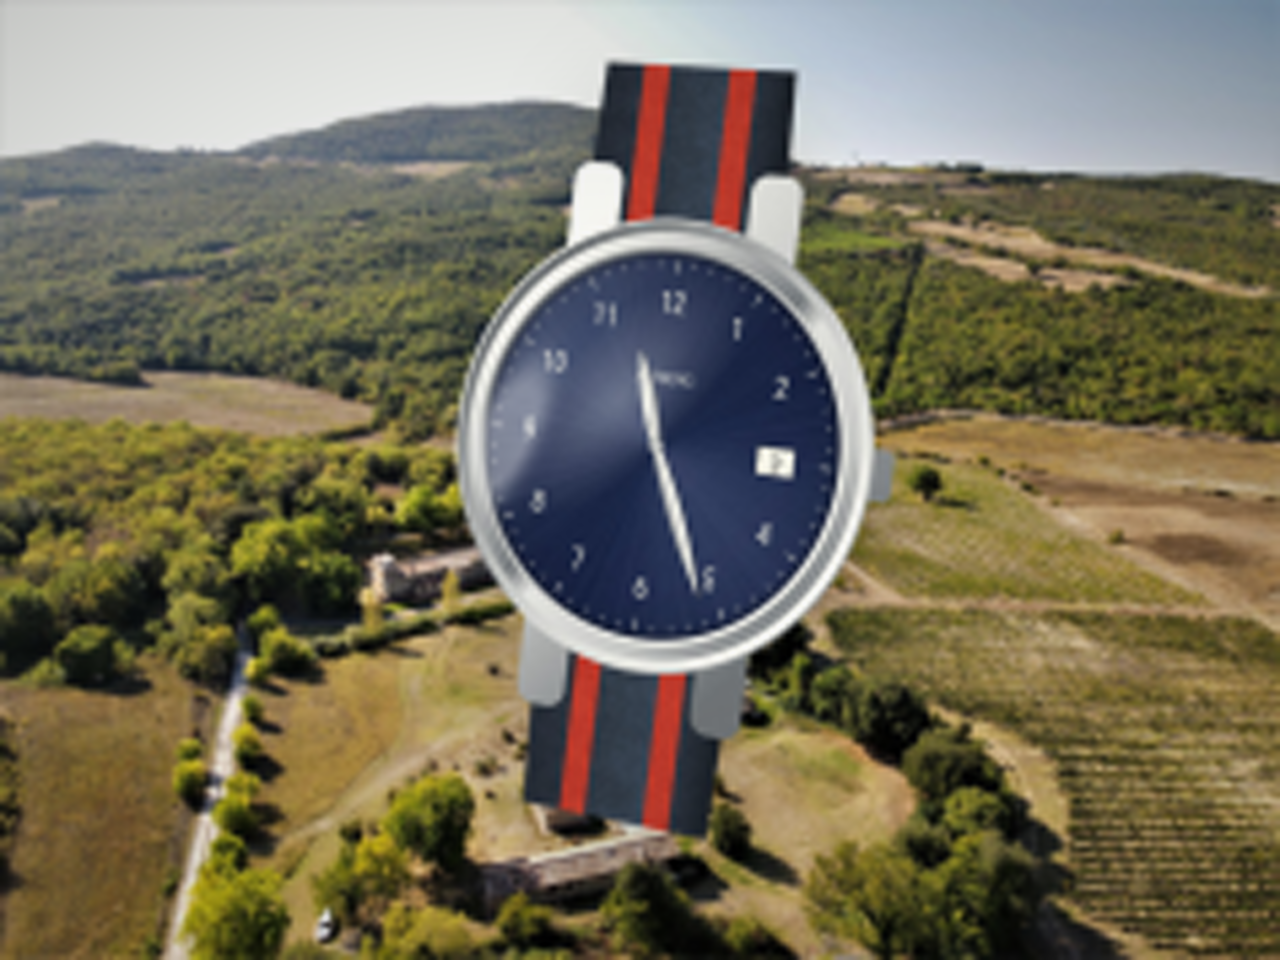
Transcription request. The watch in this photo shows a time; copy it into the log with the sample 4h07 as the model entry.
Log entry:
11h26
